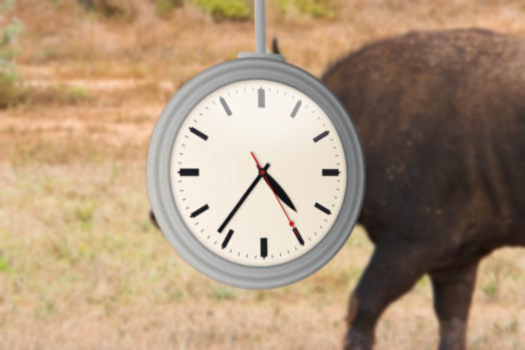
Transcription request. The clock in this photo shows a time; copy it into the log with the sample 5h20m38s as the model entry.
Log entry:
4h36m25s
